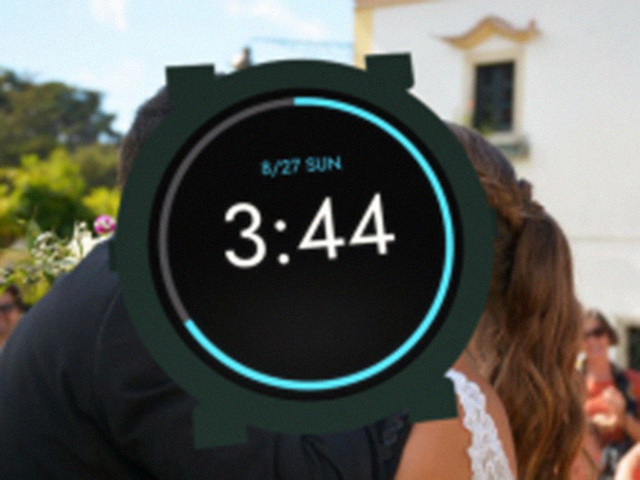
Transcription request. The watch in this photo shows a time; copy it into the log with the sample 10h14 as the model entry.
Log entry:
3h44
